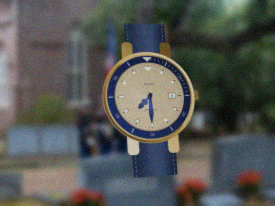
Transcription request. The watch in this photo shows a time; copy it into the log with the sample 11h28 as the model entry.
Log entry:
7h30
